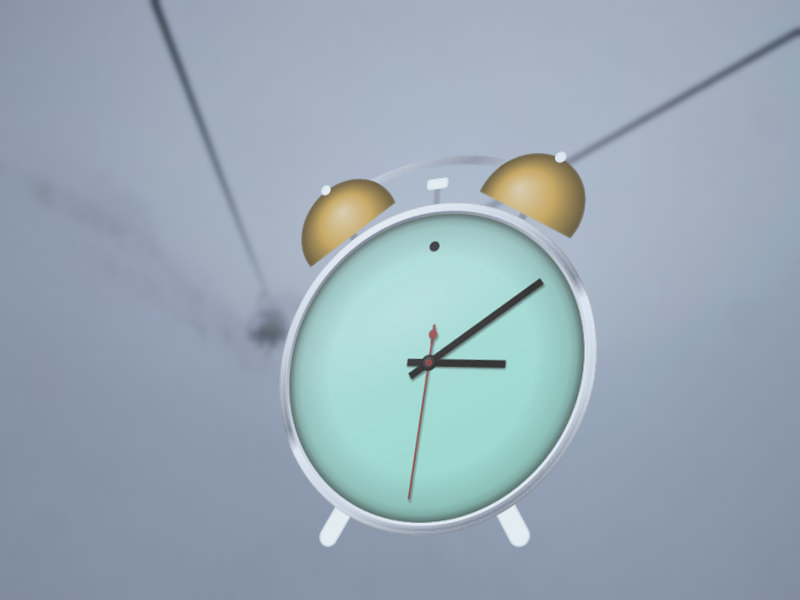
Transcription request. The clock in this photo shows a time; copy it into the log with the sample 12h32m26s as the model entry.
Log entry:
3h09m31s
